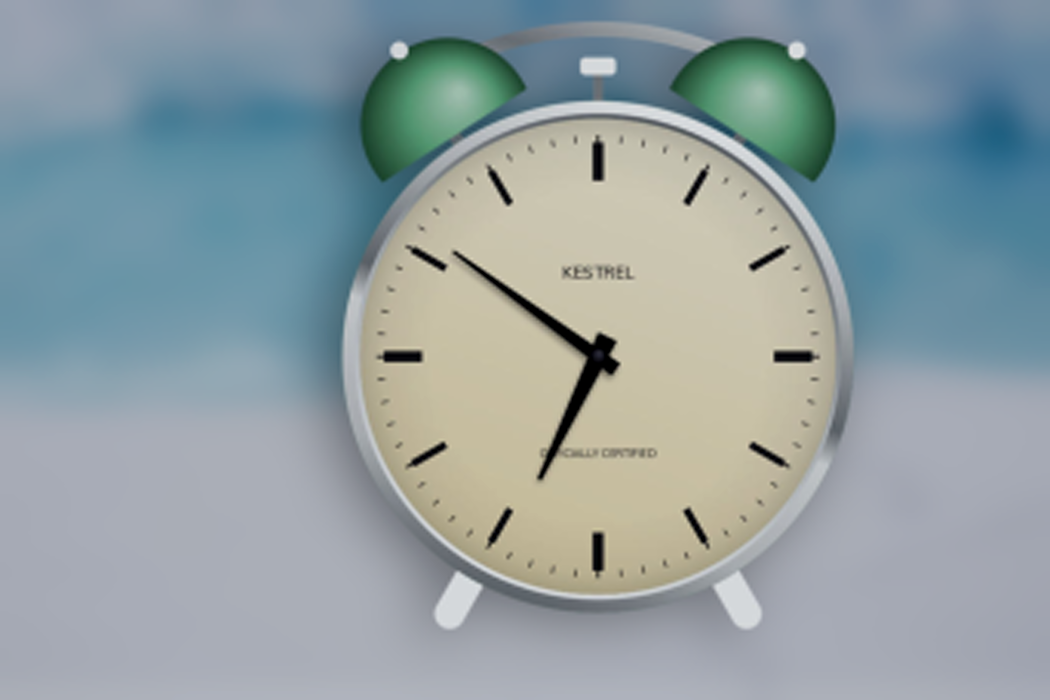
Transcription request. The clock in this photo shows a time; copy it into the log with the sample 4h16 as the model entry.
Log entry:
6h51
